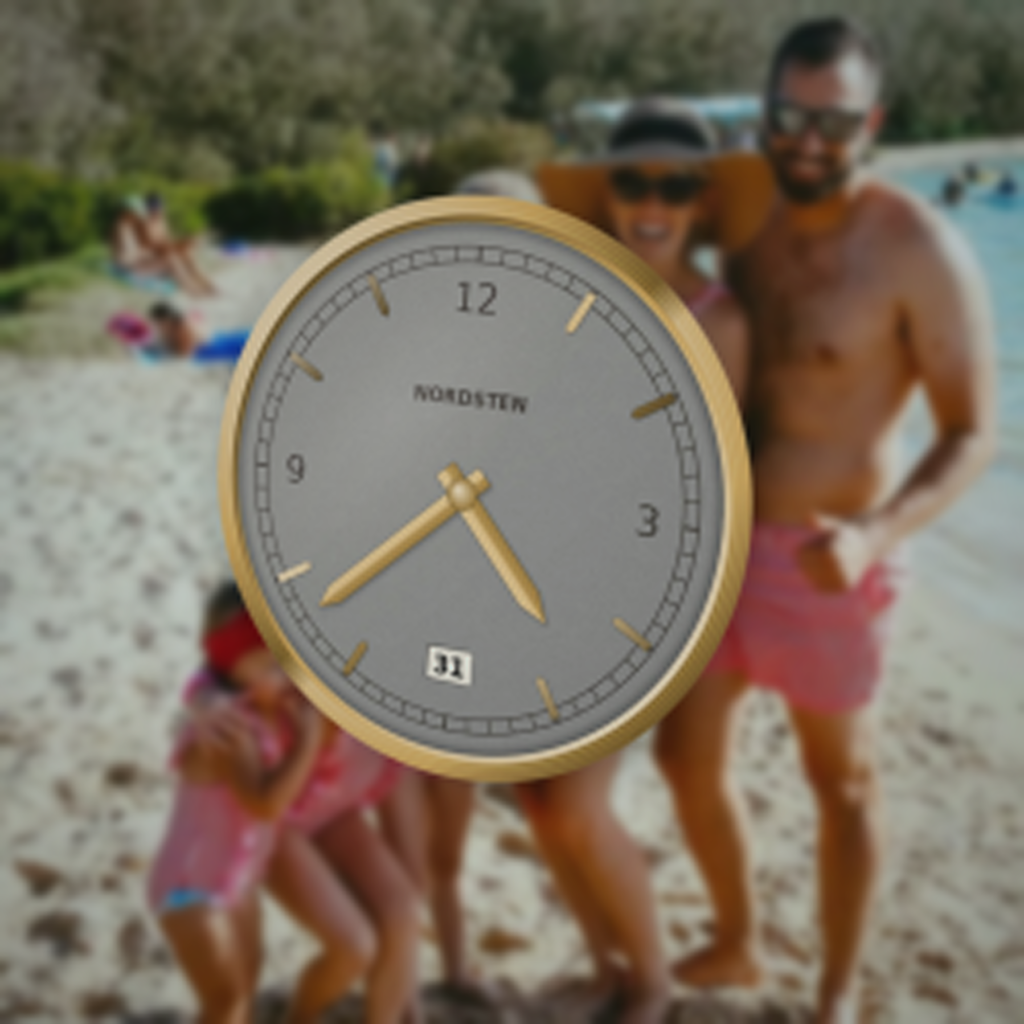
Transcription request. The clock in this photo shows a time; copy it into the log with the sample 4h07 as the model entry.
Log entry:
4h38
